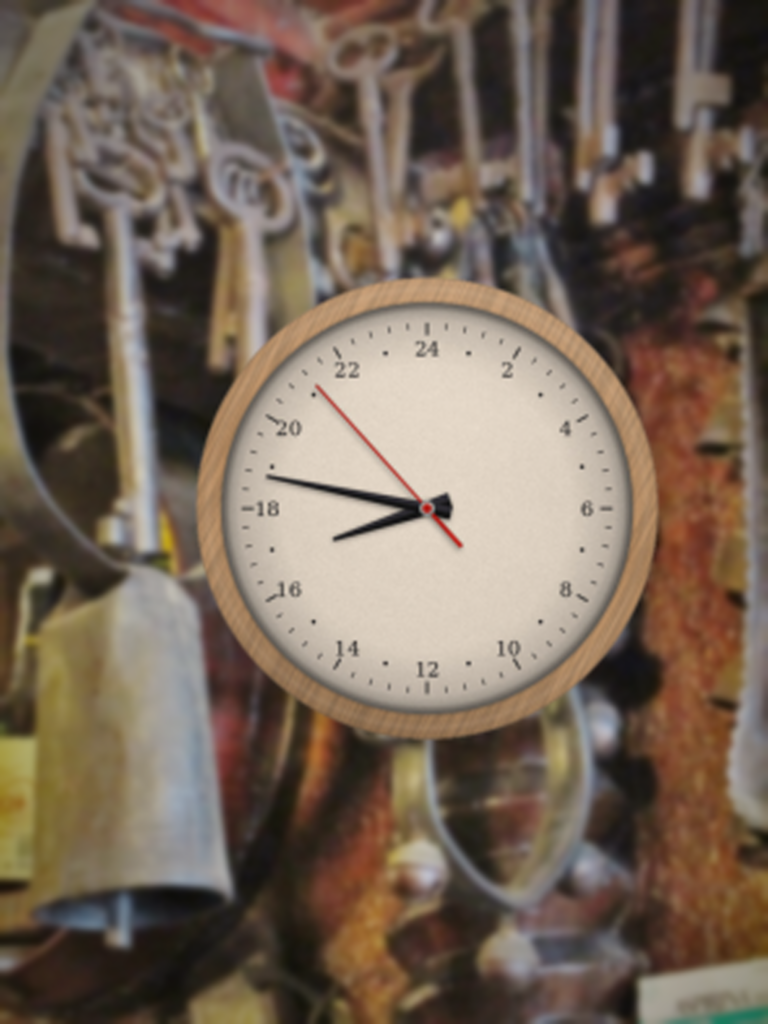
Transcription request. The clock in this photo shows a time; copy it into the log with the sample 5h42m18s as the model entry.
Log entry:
16h46m53s
